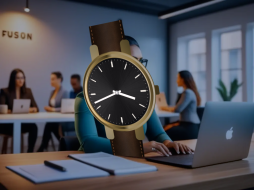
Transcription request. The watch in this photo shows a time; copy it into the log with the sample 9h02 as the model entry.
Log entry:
3h42
